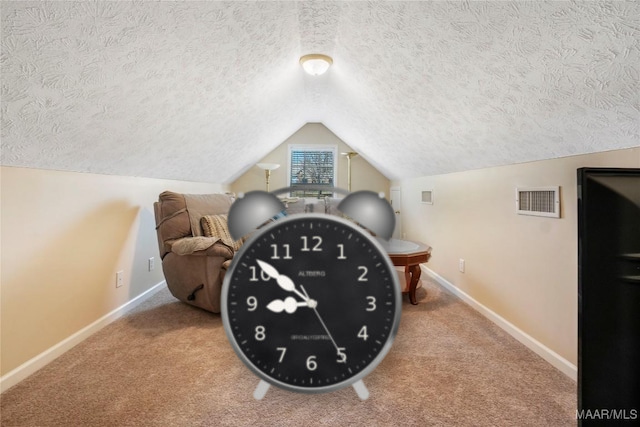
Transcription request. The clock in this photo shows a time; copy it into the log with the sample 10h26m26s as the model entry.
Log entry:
8h51m25s
